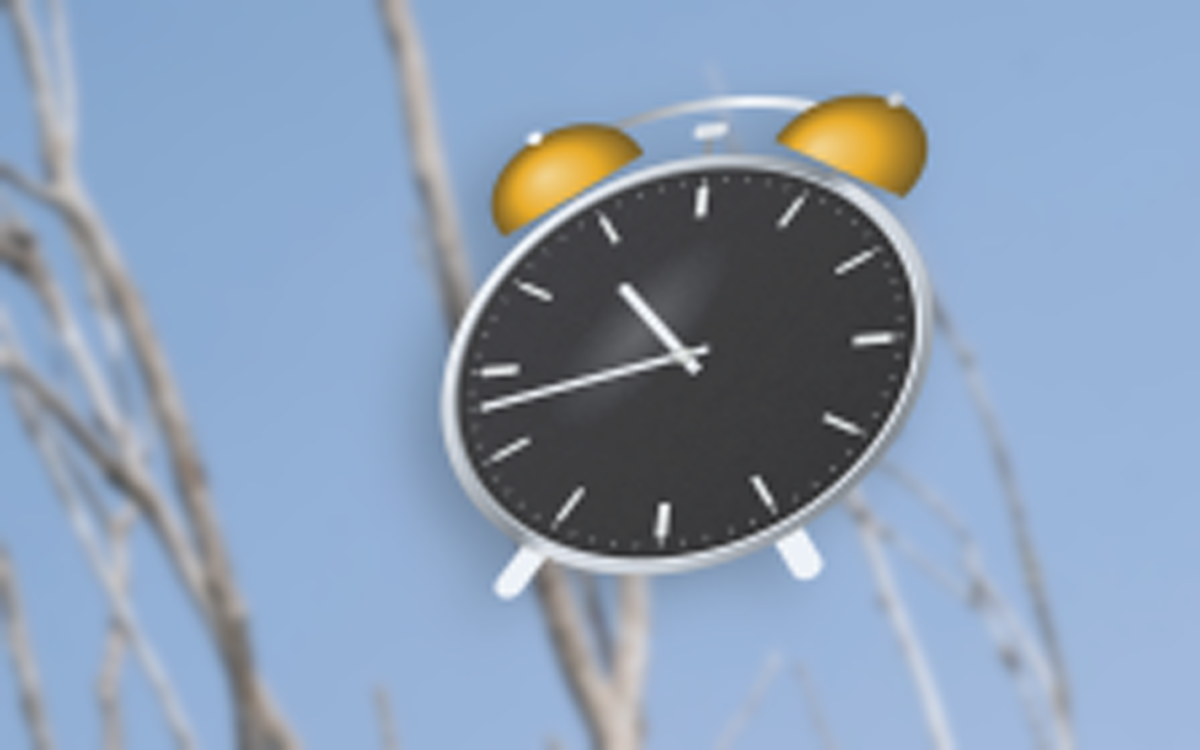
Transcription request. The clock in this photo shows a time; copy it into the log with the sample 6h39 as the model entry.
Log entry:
10h43
